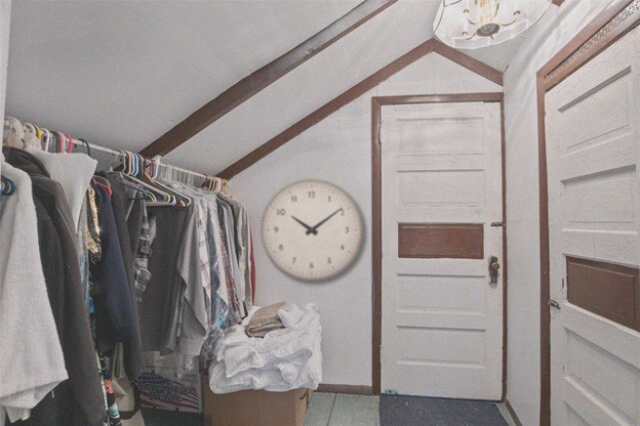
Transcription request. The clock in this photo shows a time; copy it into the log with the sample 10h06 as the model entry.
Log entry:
10h09
